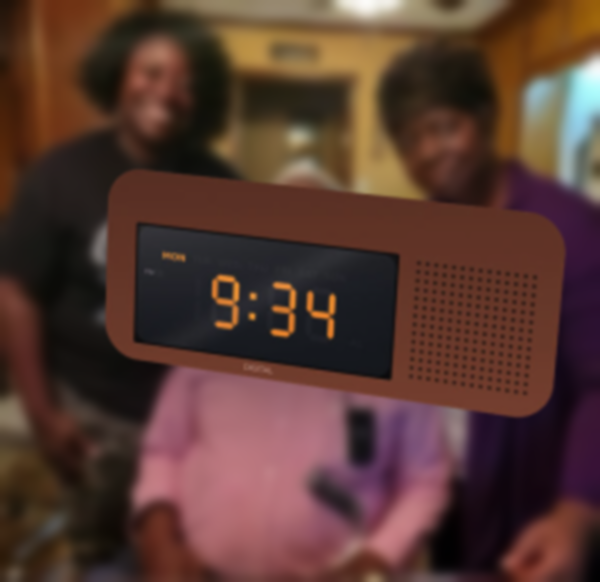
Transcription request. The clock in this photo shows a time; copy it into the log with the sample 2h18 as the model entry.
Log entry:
9h34
